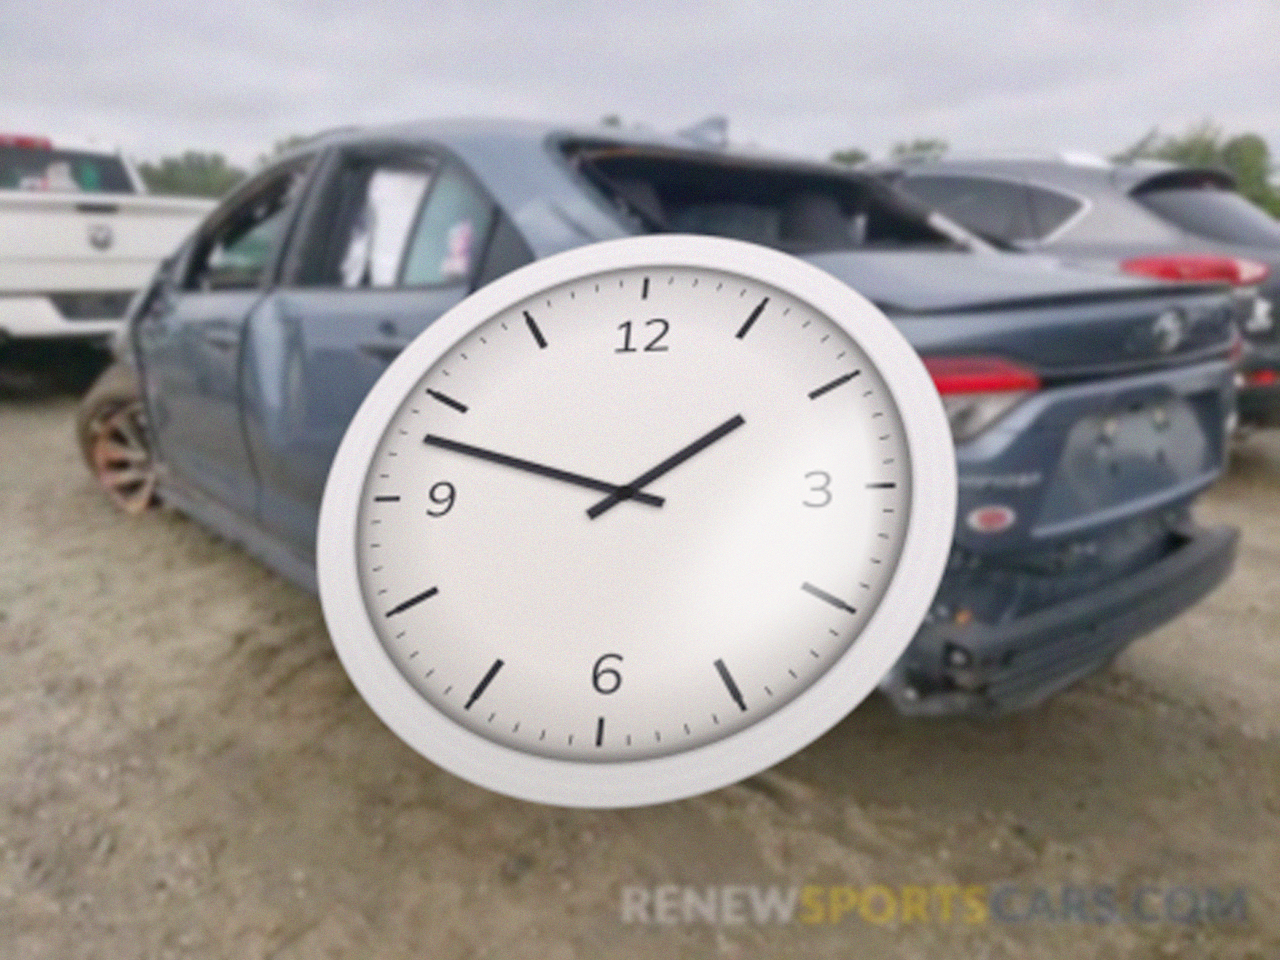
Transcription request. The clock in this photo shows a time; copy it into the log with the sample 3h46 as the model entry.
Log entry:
1h48
